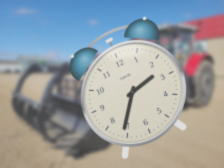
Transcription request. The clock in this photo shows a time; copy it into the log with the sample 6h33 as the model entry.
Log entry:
2h36
